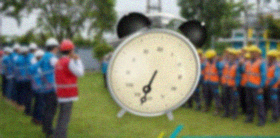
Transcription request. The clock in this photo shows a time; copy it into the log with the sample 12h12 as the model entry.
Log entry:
6h32
